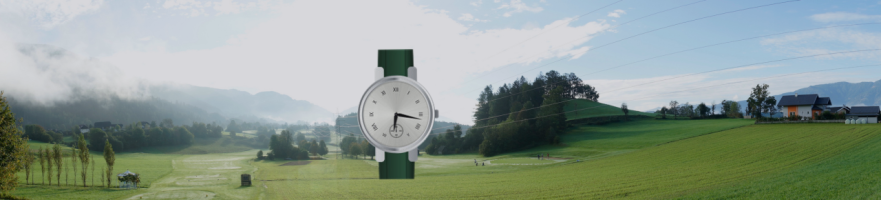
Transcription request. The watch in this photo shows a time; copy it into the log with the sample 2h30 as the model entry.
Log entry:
6h17
